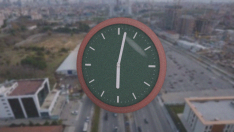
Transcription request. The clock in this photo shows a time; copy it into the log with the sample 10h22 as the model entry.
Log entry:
6h02
